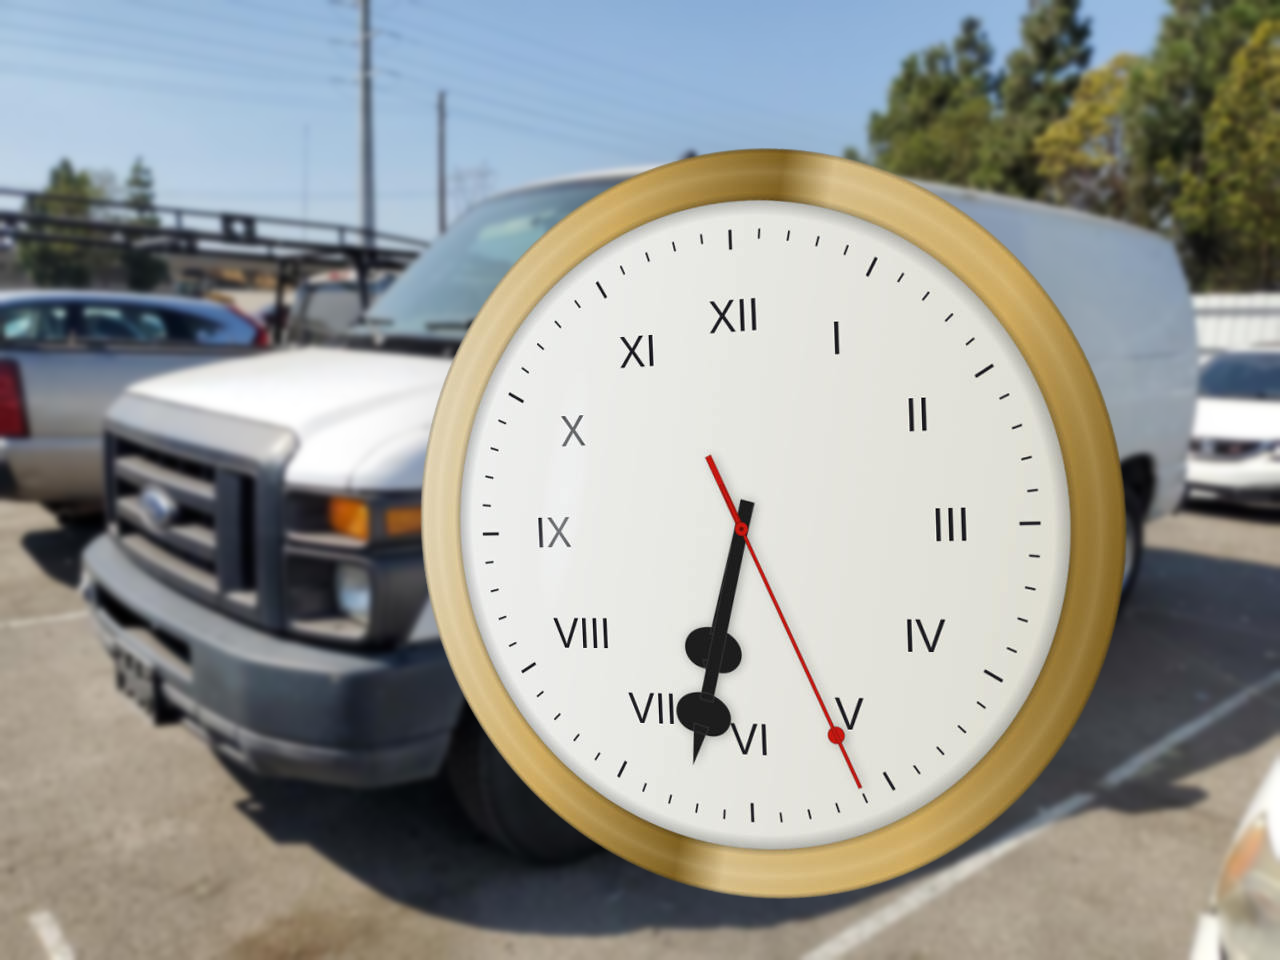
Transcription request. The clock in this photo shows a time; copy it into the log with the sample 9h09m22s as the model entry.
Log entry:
6h32m26s
